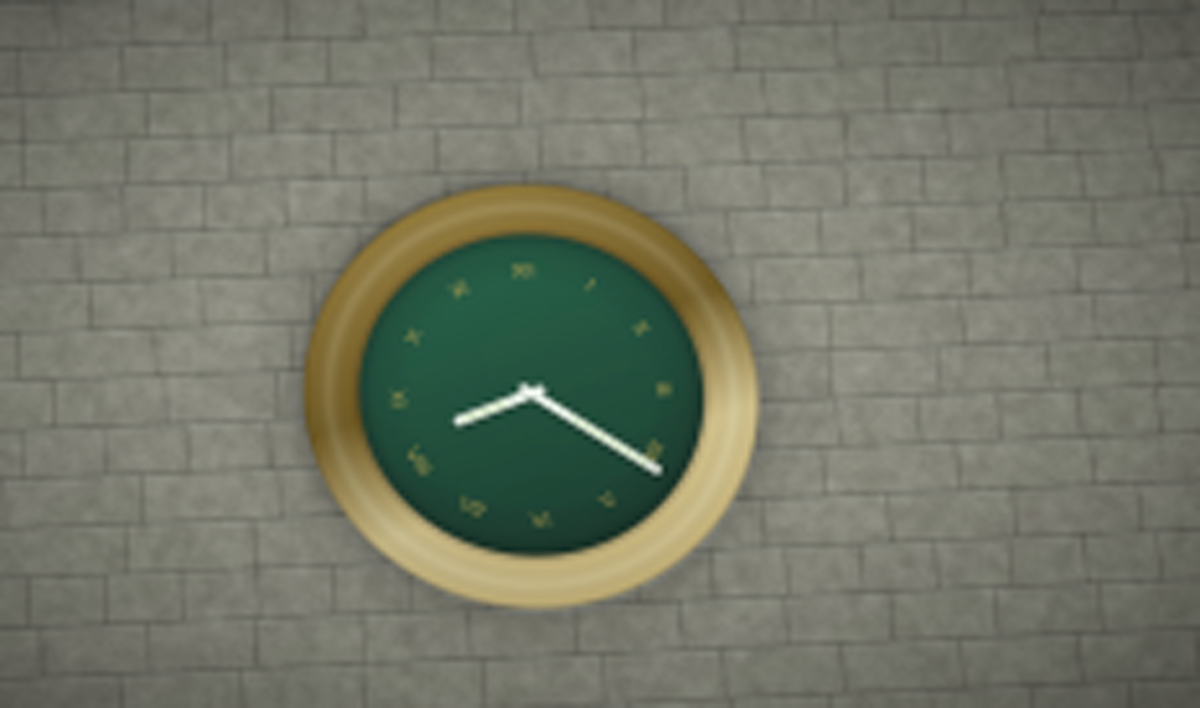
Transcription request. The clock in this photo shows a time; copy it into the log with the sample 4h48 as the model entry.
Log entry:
8h21
